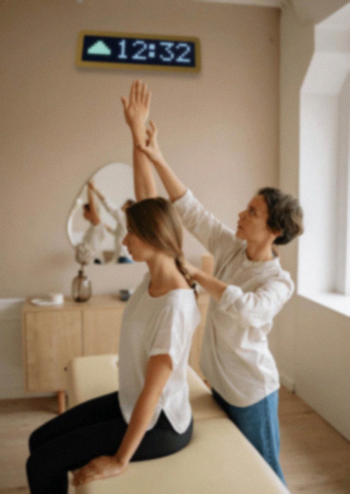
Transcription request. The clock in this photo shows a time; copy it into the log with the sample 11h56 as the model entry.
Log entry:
12h32
